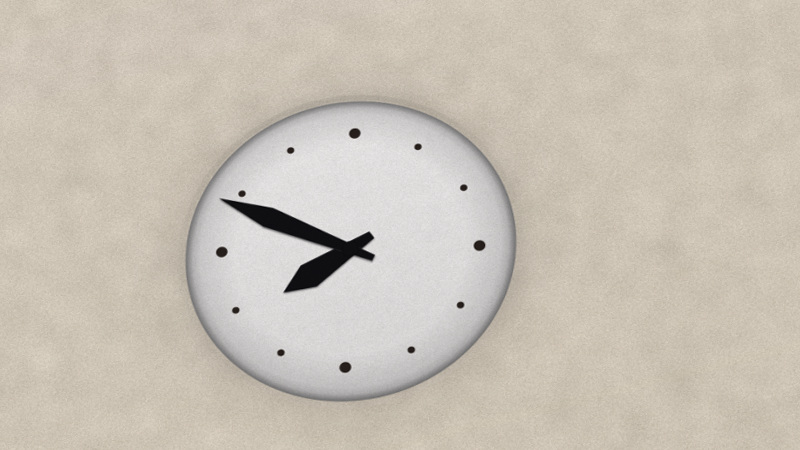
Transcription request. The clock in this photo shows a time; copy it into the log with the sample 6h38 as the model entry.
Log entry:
7h49
